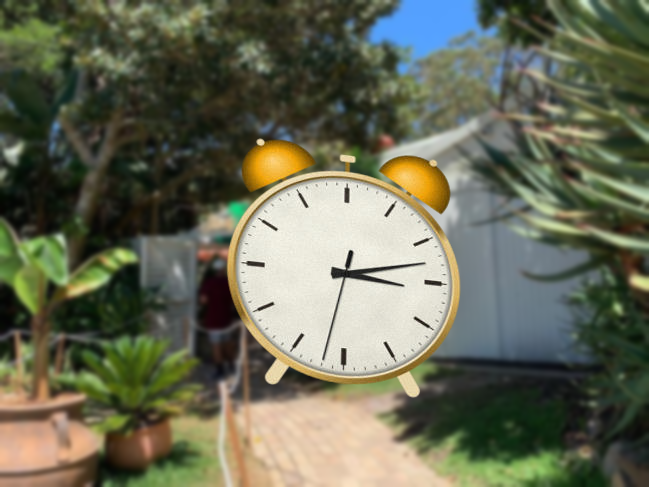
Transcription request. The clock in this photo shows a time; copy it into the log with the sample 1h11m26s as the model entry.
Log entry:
3h12m32s
